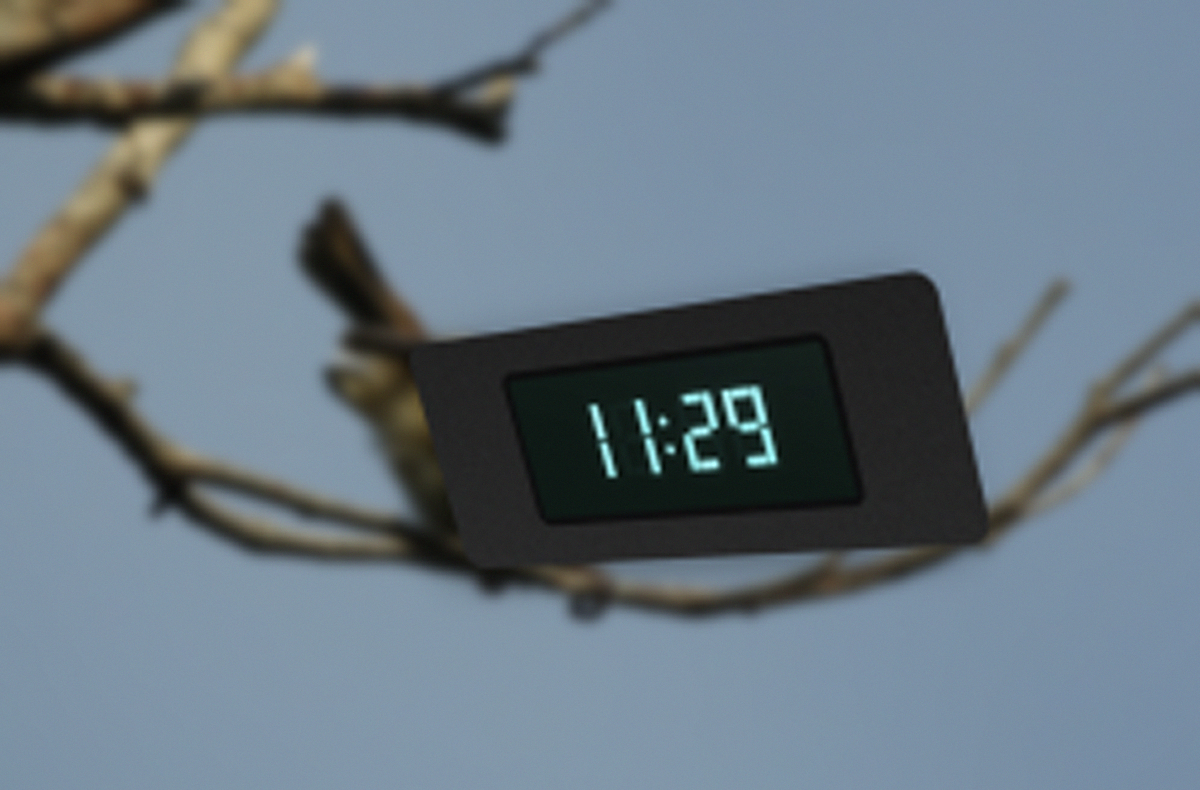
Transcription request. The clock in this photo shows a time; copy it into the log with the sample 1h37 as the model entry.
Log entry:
11h29
